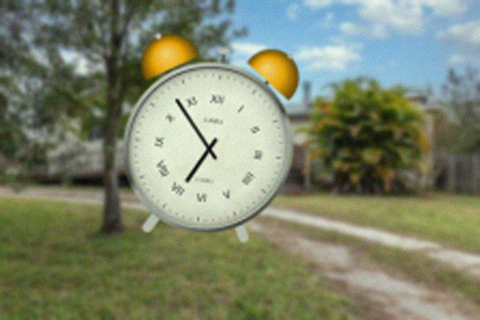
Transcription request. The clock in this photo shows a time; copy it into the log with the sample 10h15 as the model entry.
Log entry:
6h53
